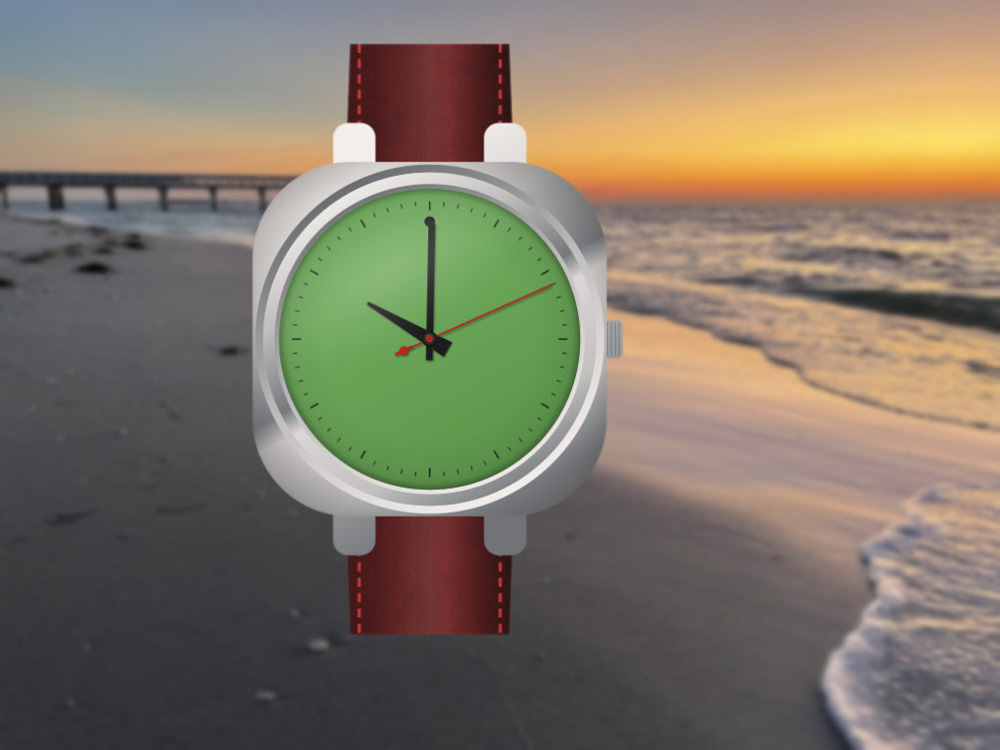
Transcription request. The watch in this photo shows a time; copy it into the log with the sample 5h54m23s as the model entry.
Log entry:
10h00m11s
